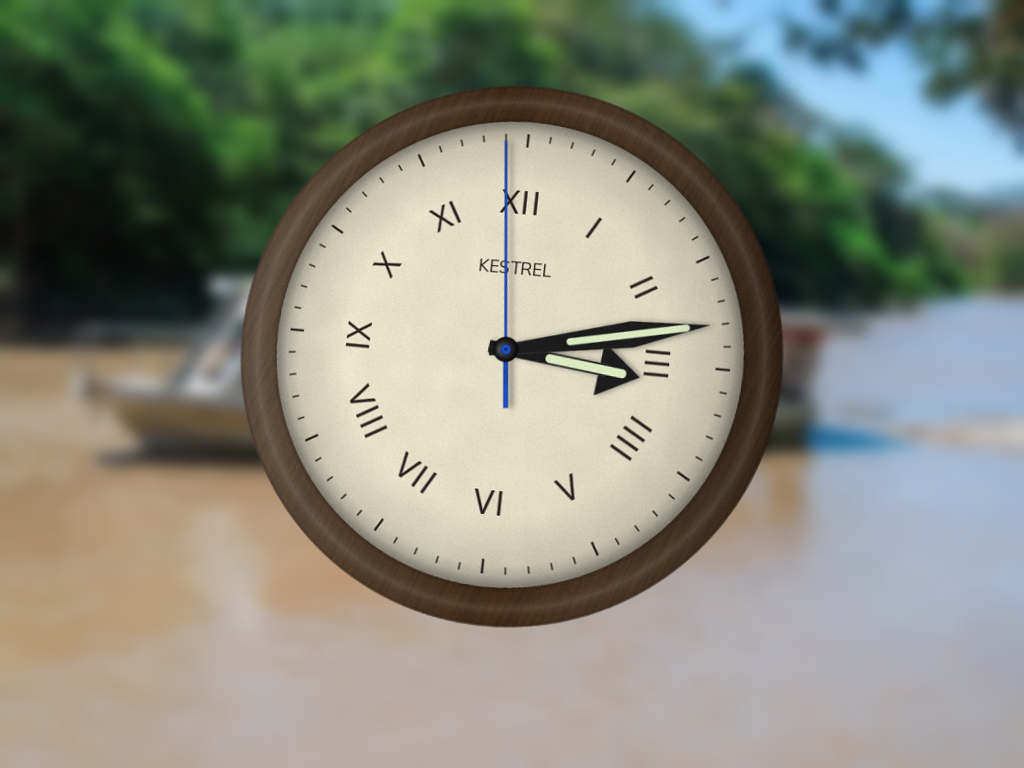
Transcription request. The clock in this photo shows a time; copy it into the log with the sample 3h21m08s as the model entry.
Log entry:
3h12m59s
